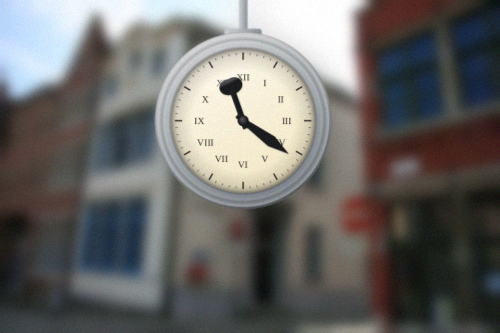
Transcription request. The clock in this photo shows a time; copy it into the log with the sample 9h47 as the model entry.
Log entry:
11h21
